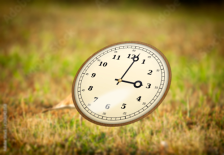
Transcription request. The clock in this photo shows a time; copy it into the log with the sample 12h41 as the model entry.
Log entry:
3h02
